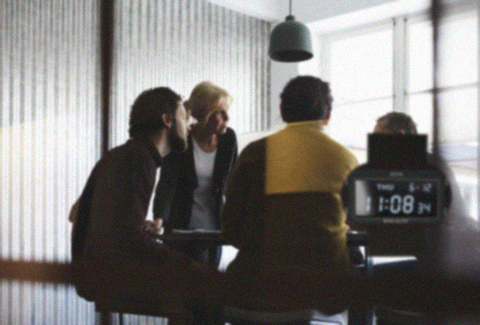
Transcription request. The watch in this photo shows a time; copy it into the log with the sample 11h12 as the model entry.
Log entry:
11h08
